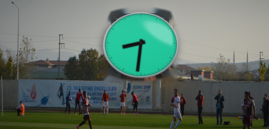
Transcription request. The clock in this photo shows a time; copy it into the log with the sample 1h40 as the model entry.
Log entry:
8h31
